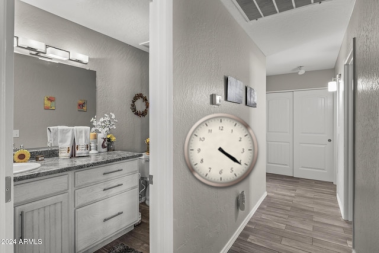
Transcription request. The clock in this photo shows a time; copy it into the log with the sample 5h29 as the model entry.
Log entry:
4h21
